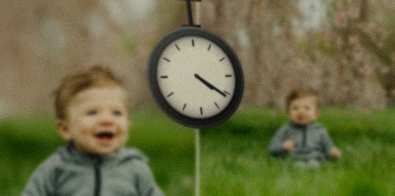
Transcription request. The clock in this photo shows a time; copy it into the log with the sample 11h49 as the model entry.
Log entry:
4h21
